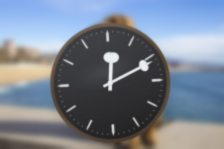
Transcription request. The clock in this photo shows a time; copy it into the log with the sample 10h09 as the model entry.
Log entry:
12h11
